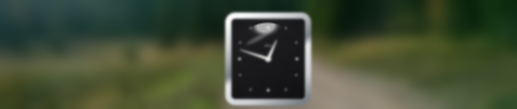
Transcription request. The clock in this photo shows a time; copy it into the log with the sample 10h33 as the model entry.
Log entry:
12h48
